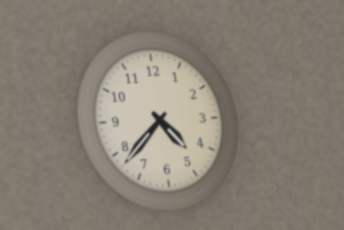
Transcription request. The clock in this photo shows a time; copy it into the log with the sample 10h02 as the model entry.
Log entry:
4h38
